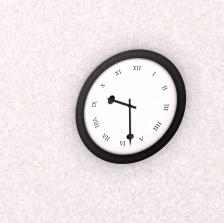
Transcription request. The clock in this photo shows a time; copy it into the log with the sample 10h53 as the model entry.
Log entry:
9h28
